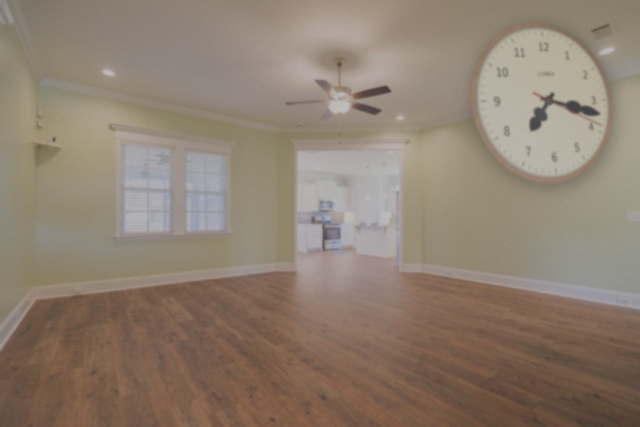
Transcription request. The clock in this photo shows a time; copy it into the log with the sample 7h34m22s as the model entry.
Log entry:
7h17m19s
